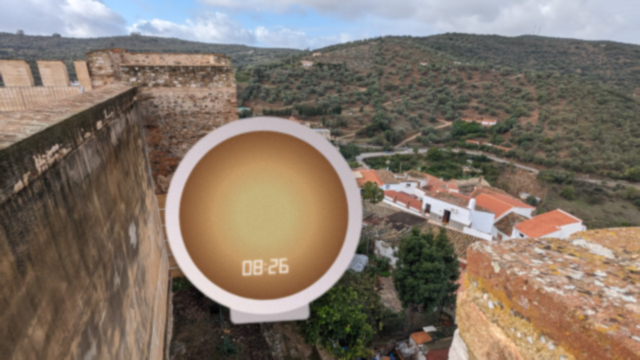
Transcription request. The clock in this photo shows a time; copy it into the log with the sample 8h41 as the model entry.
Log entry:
8h26
